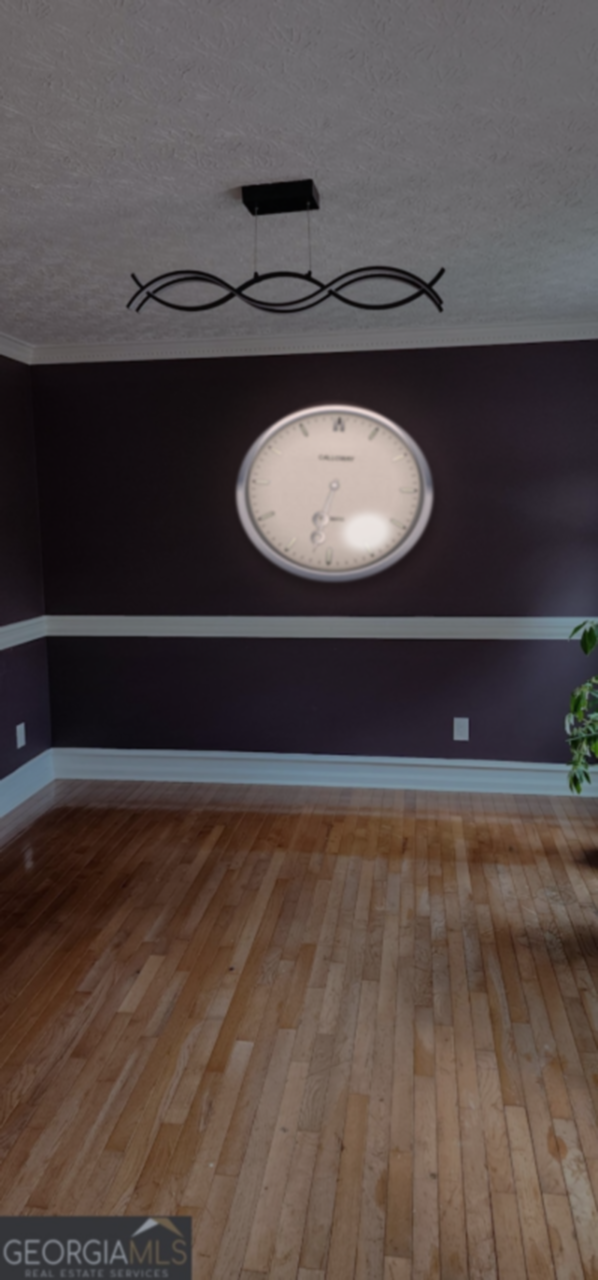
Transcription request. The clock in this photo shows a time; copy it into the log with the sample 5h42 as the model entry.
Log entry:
6h32
